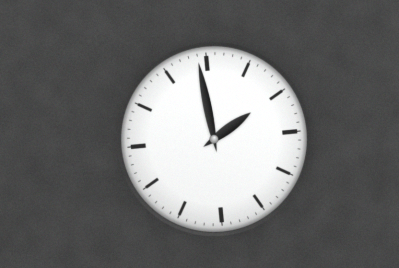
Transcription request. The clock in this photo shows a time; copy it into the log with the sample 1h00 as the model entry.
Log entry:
1h59
